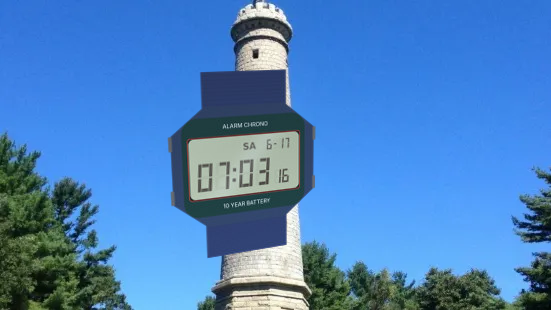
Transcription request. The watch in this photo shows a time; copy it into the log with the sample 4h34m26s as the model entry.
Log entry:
7h03m16s
